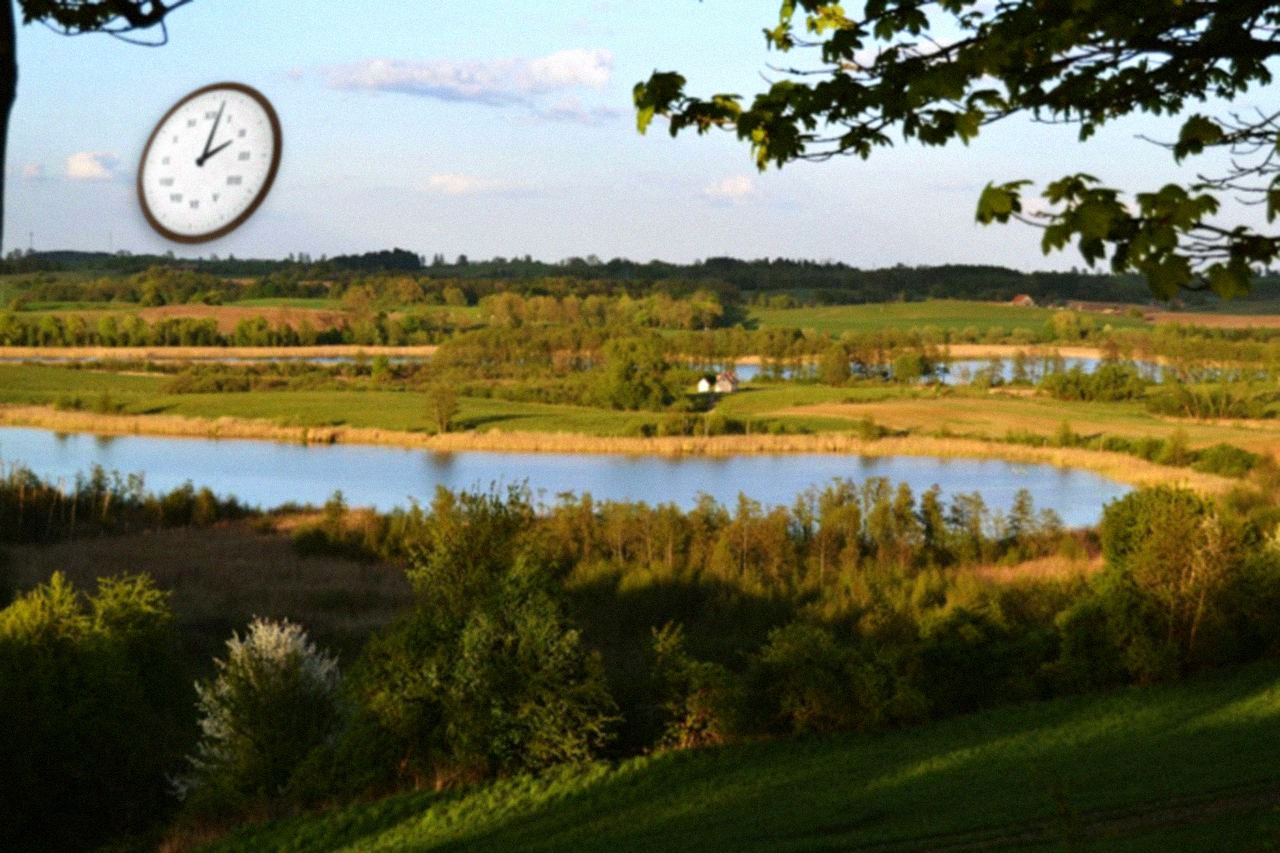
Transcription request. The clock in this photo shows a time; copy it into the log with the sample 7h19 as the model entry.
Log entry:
2h02
